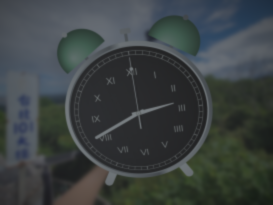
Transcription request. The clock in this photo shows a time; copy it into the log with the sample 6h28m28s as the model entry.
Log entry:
2h41m00s
